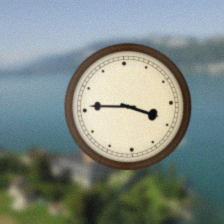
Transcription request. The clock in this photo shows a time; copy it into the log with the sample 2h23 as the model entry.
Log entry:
3h46
